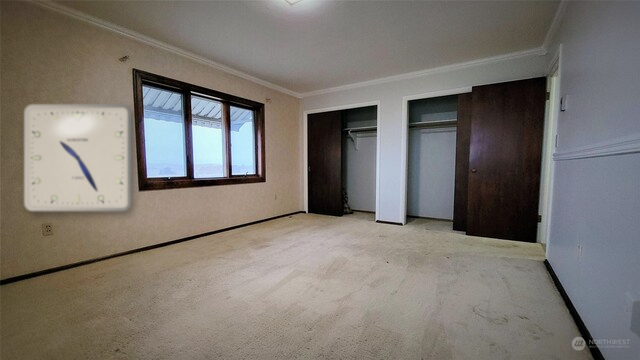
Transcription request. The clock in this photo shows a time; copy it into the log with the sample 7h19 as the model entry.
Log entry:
10h25
